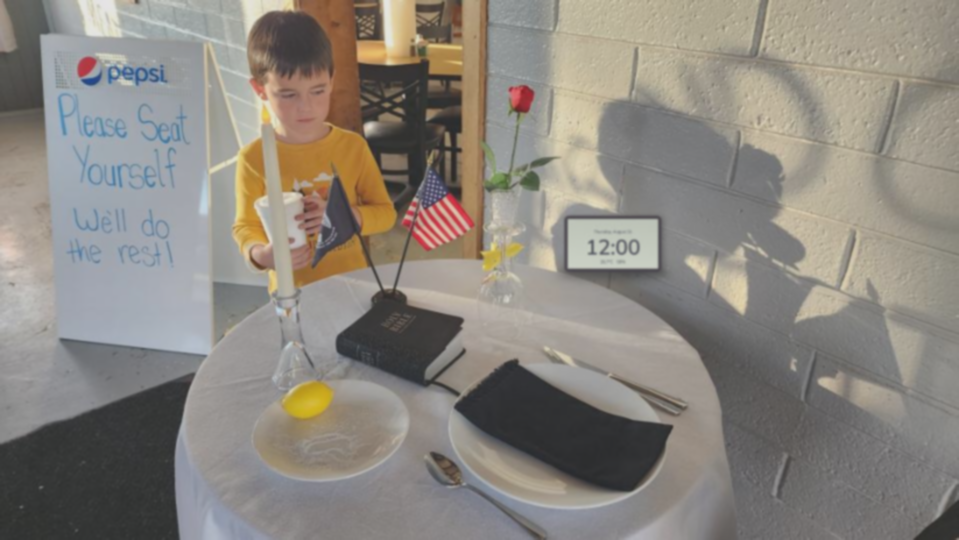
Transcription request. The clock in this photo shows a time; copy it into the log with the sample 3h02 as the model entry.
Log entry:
12h00
